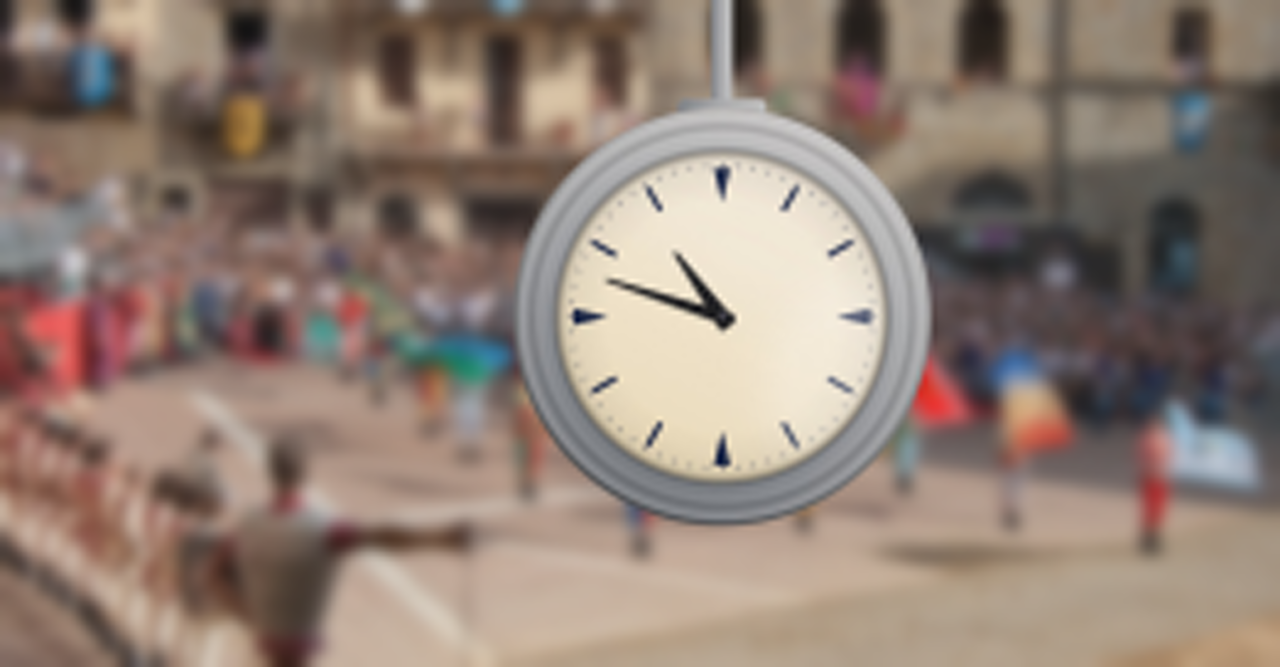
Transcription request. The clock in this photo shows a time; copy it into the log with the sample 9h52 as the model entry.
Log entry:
10h48
